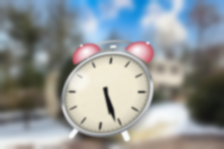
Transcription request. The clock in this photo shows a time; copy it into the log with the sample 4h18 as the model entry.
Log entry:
5h26
